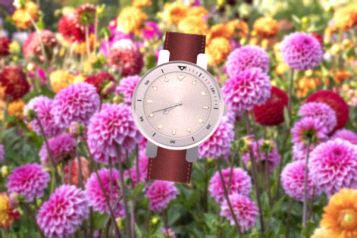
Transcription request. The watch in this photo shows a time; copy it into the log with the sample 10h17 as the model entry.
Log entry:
7h41
